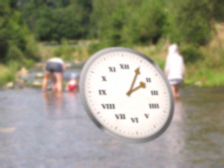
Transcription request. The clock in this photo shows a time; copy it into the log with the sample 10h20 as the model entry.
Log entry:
2h05
